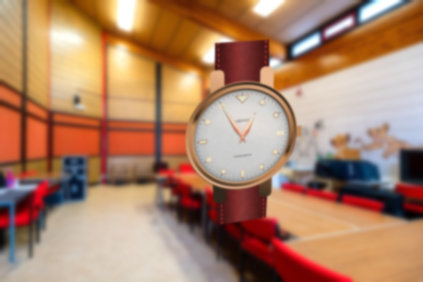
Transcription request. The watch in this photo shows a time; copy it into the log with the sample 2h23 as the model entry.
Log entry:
12h55
